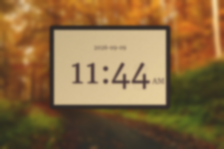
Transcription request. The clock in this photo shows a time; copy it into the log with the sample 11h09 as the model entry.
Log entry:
11h44
